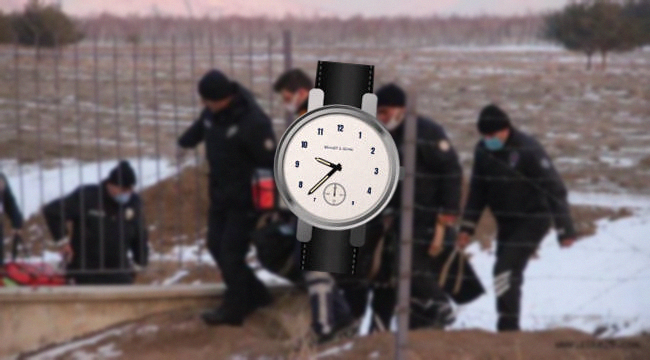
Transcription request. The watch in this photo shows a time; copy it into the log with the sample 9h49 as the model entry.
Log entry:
9h37
